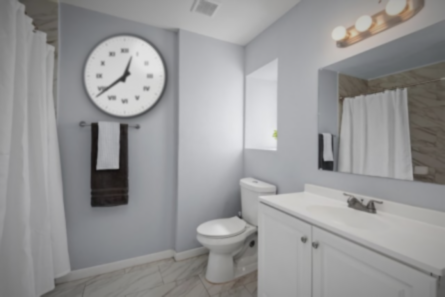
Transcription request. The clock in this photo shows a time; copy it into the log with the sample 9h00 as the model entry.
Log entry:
12h39
